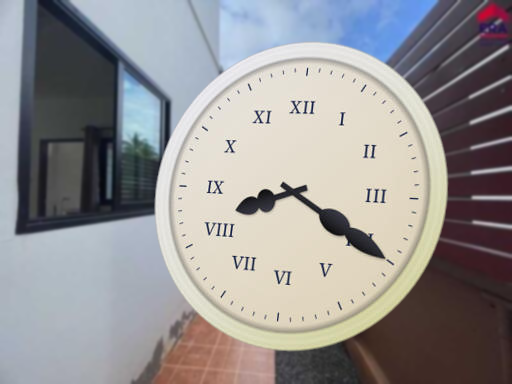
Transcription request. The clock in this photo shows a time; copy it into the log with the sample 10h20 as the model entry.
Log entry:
8h20
